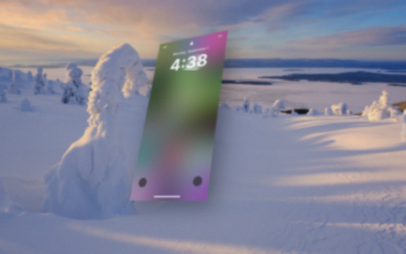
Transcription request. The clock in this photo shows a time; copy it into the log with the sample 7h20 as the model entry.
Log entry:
4h38
